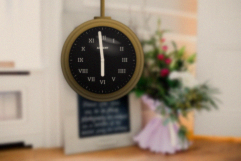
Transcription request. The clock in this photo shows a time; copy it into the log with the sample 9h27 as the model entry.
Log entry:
5h59
